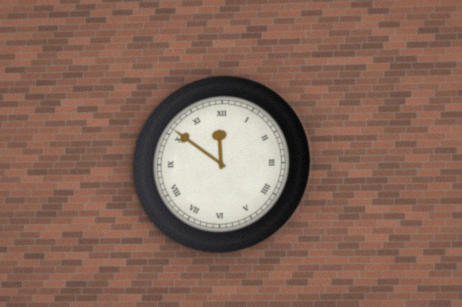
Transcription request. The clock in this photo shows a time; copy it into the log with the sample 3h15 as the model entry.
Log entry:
11h51
